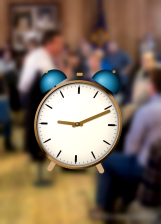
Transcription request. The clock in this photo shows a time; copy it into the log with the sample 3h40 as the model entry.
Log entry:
9h11
